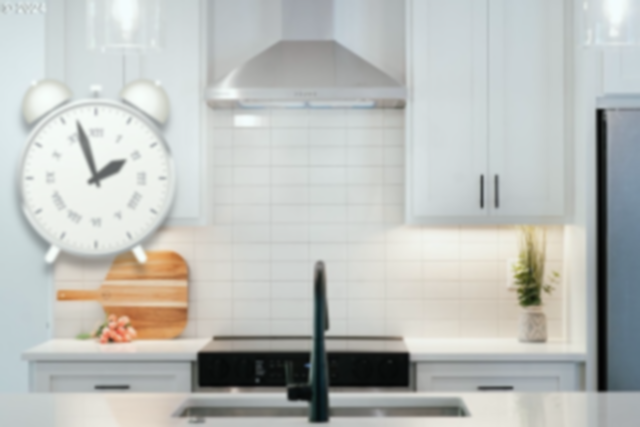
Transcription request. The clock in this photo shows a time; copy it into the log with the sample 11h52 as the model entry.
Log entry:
1h57
